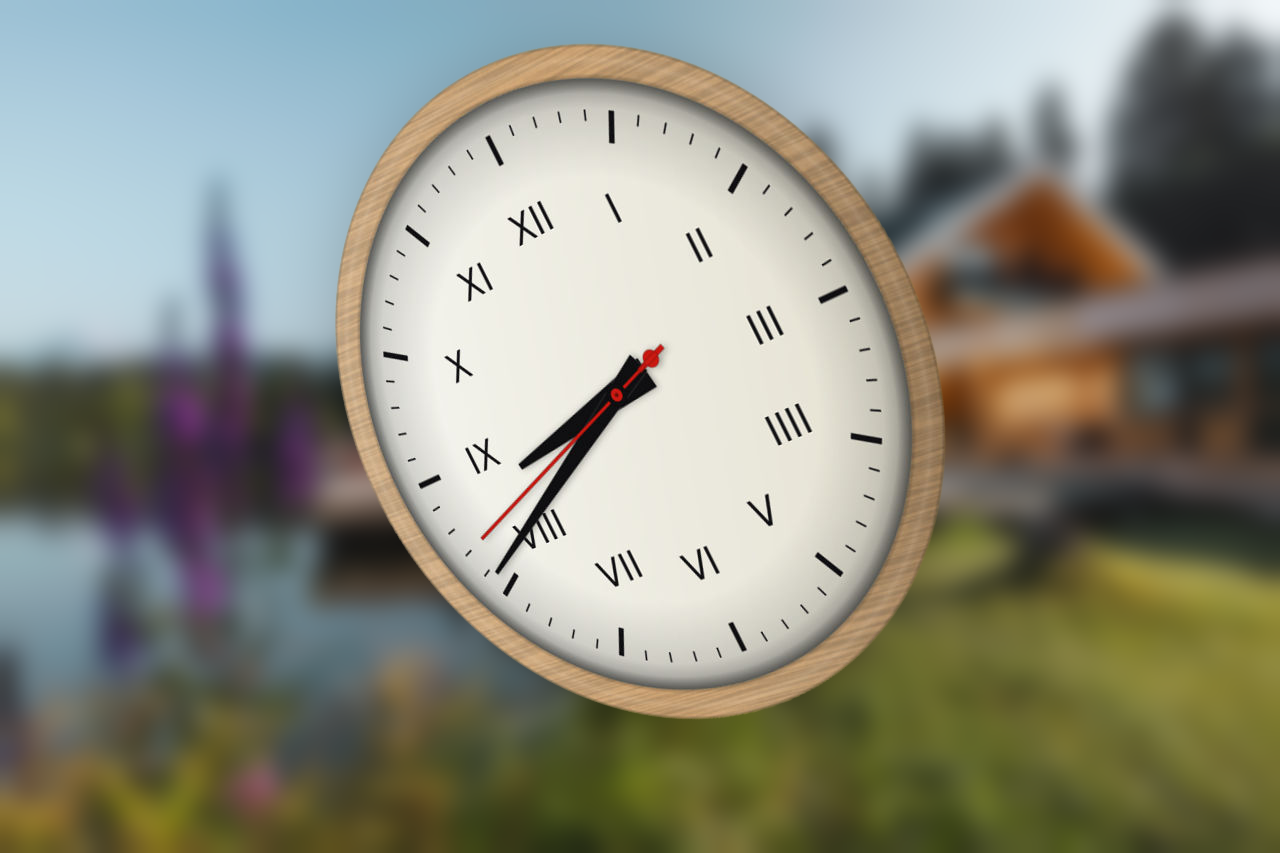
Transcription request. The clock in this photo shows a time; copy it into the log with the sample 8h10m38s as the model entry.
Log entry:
8h40m42s
